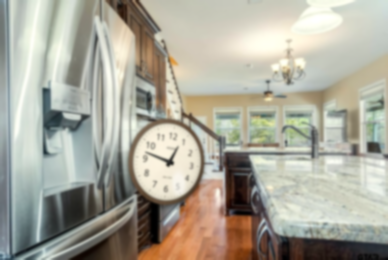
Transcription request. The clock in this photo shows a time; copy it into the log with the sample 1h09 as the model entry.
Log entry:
12h47
